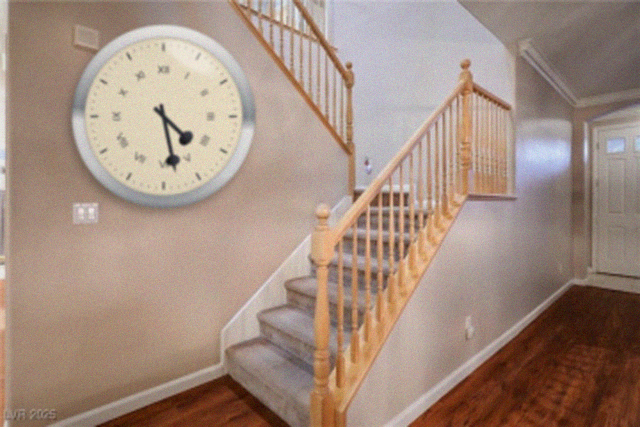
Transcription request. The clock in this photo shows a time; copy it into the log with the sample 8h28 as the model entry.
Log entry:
4h28
